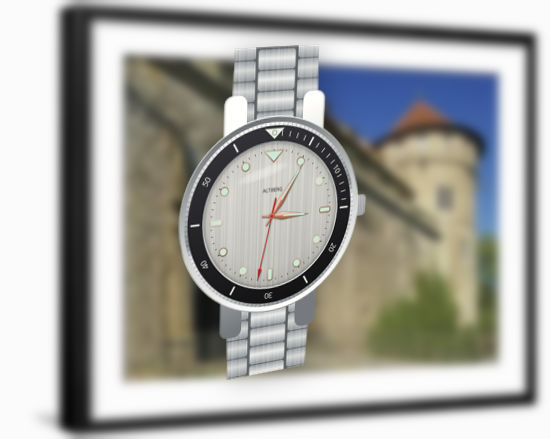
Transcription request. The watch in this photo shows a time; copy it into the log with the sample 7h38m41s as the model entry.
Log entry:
3h05m32s
